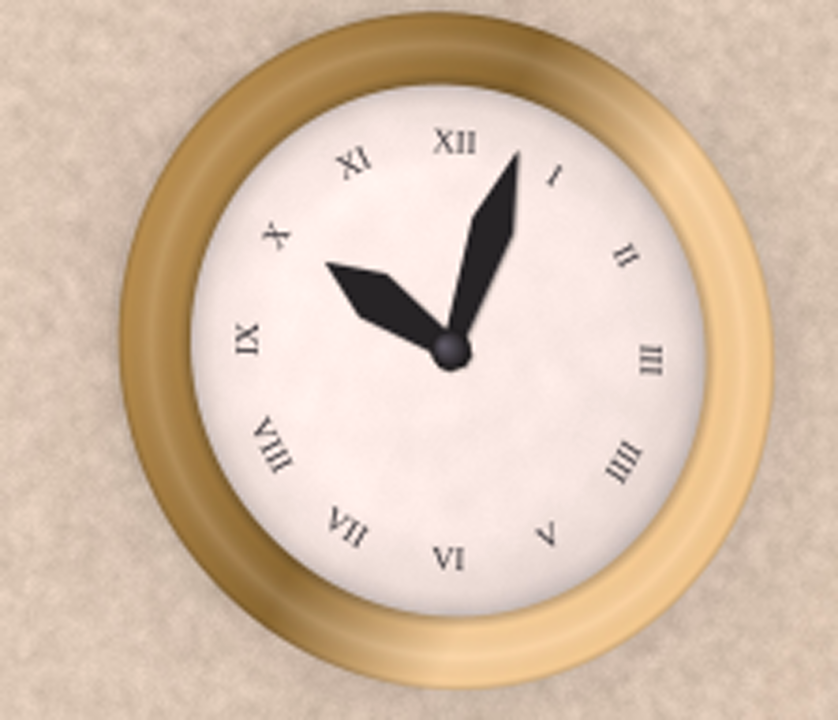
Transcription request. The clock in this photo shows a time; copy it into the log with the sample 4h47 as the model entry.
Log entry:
10h03
